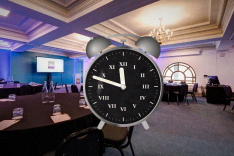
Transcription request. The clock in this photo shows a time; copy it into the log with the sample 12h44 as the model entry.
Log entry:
11h48
